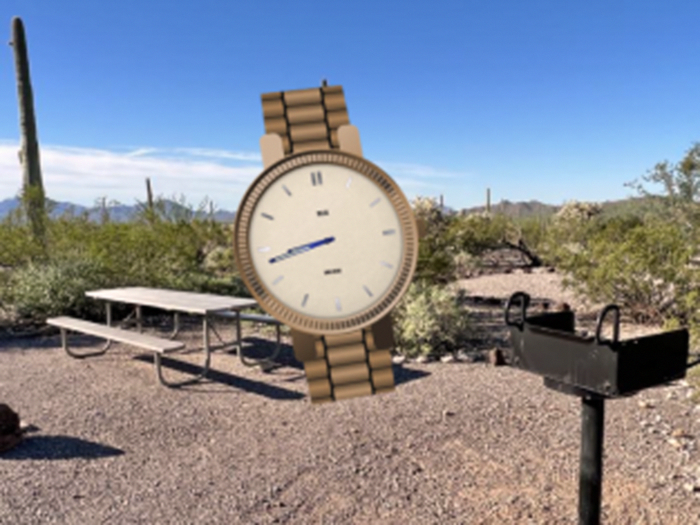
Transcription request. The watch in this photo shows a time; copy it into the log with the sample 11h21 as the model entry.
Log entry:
8h43
